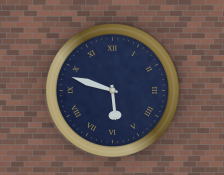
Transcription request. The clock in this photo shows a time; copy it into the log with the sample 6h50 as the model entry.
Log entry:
5h48
